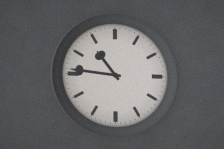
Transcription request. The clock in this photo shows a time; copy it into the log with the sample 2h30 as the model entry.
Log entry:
10h46
